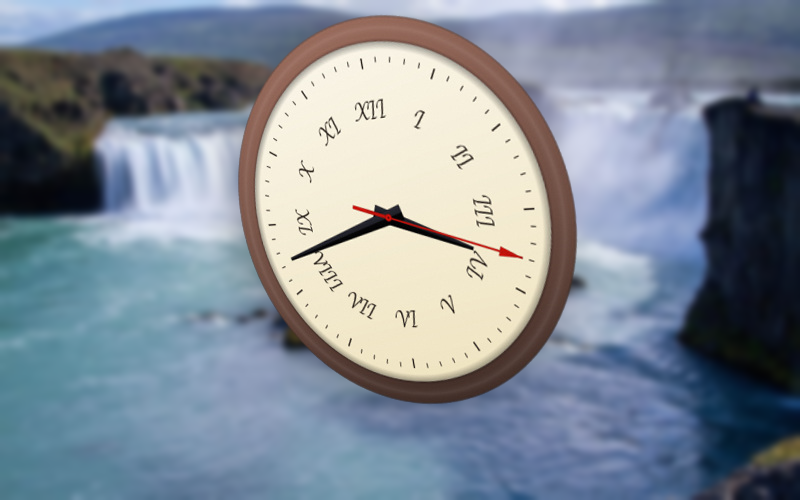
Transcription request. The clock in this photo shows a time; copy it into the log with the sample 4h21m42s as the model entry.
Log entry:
3h42m18s
